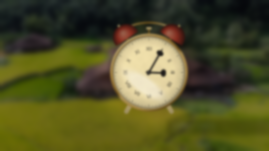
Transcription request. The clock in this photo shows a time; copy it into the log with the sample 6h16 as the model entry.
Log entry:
3h05
